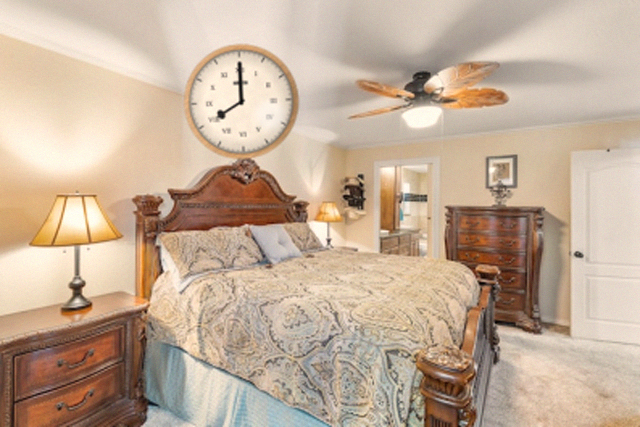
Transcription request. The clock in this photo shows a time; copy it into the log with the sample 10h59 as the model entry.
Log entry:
8h00
